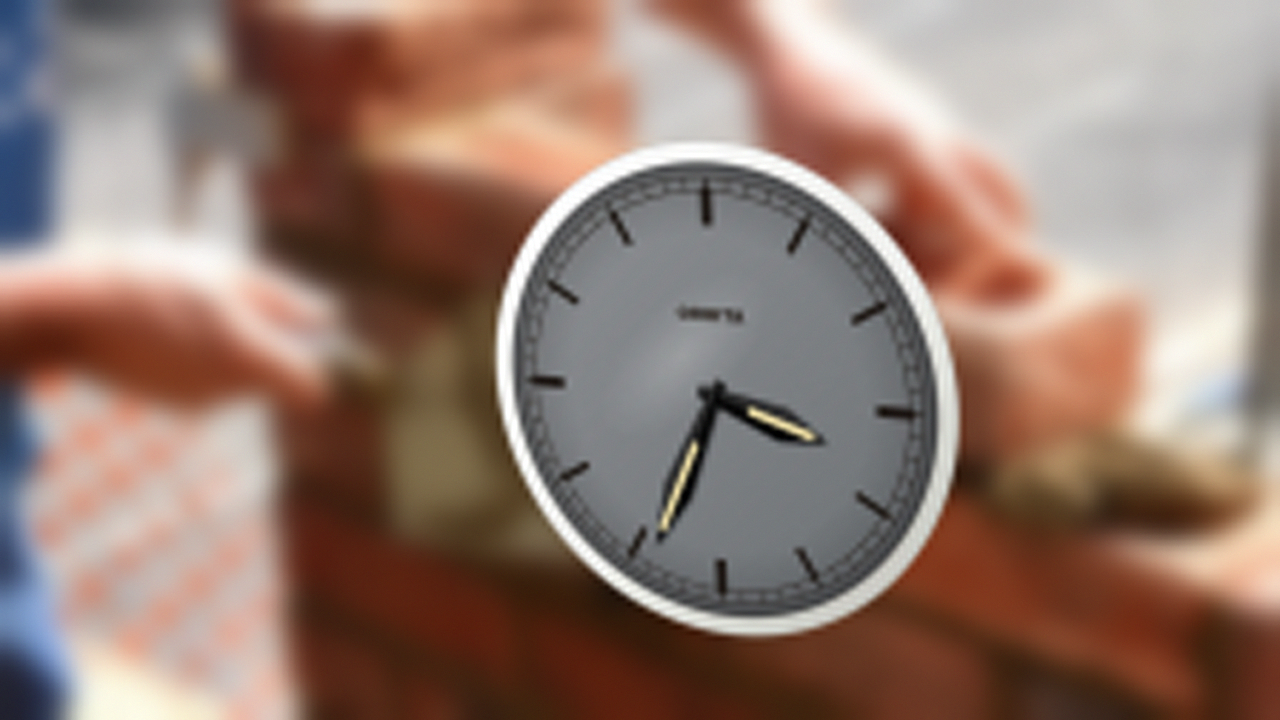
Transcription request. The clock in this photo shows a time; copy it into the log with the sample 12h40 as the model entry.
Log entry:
3h34
